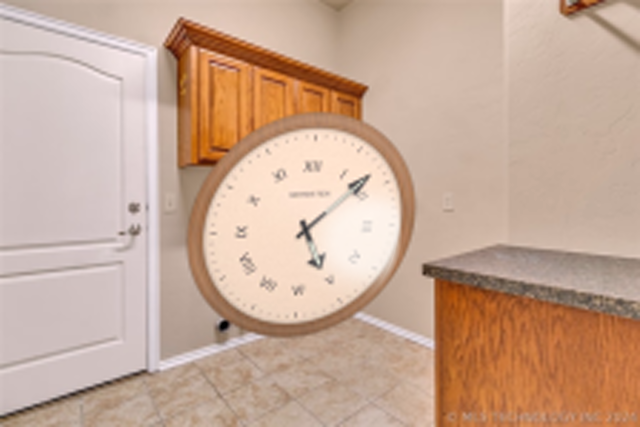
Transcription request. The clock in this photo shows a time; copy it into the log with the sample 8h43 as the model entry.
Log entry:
5h08
